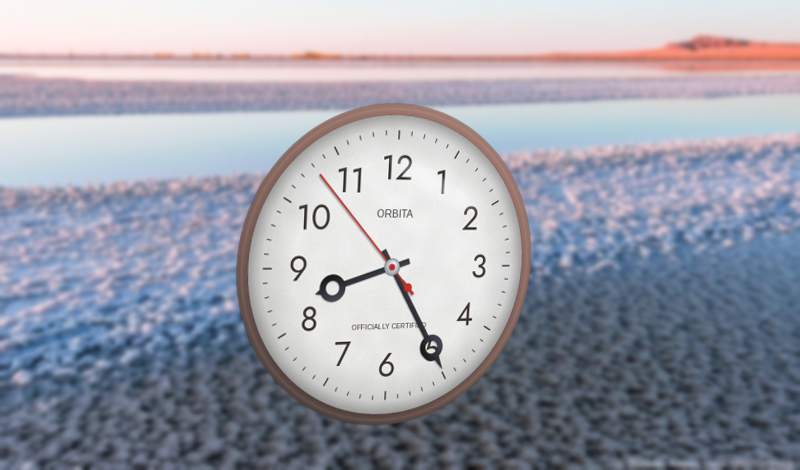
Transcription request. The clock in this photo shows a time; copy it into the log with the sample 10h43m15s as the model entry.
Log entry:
8h24m53s
